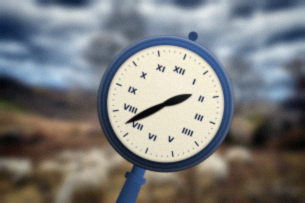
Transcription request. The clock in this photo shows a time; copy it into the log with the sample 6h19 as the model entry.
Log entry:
1h37
